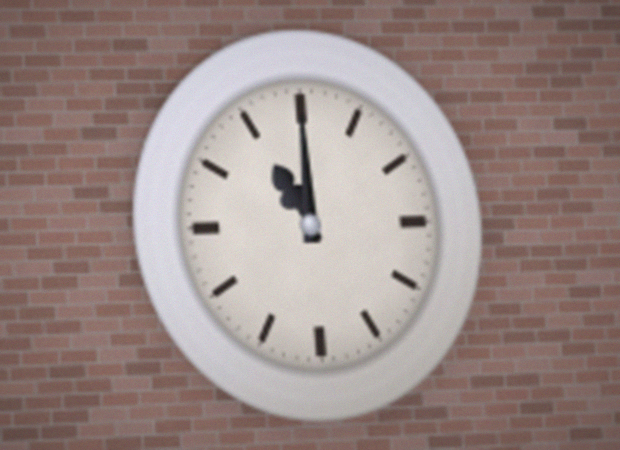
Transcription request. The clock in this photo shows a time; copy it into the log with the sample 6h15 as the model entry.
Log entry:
11h00
